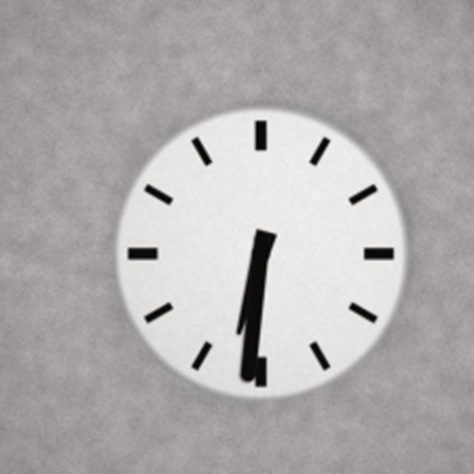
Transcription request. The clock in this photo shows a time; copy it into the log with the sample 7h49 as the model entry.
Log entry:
6h31
